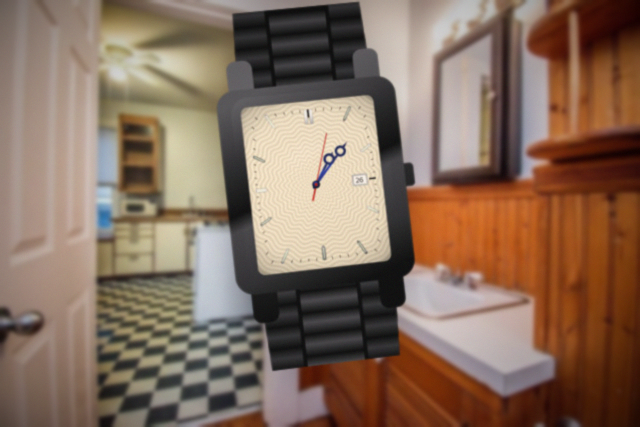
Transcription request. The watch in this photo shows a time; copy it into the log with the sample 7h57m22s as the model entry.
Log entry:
1h07m03s
